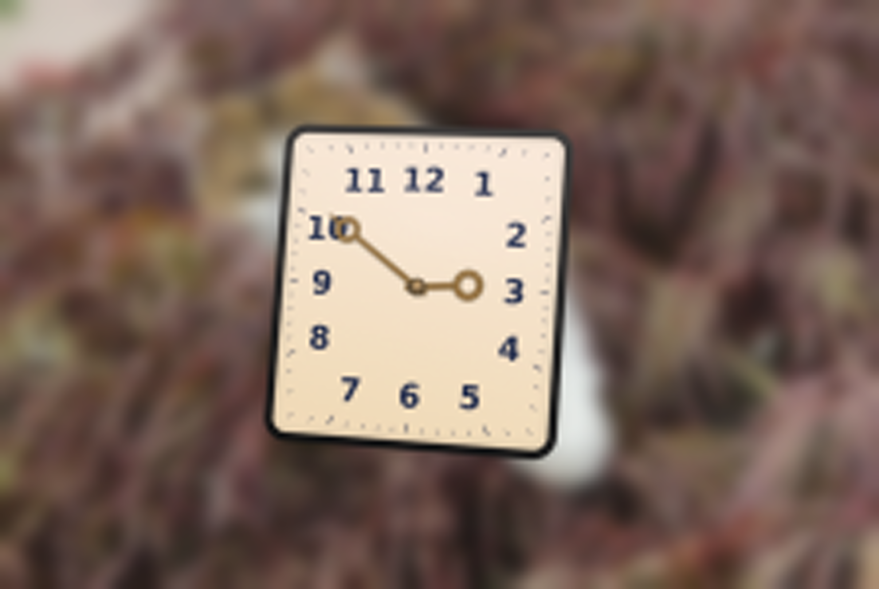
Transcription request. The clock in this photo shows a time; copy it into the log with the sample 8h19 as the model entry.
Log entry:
2h51
